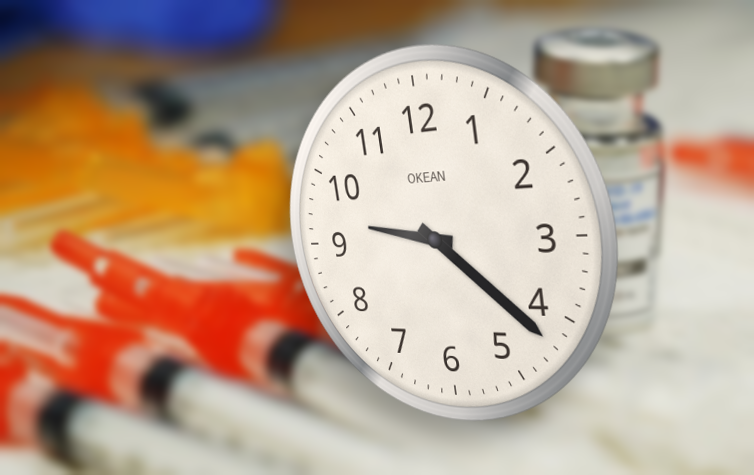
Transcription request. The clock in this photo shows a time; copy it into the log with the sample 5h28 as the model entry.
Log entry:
9h22
